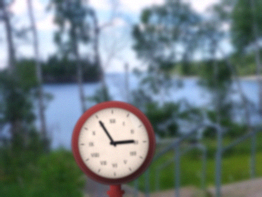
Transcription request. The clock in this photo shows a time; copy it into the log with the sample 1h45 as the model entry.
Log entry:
2h55
